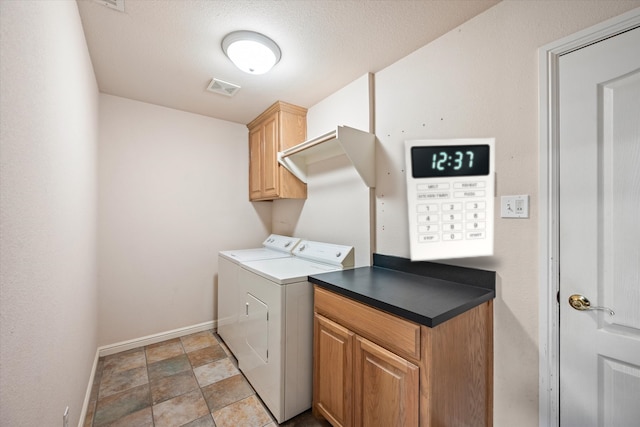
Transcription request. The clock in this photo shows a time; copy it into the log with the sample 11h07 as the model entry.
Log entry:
12h37
